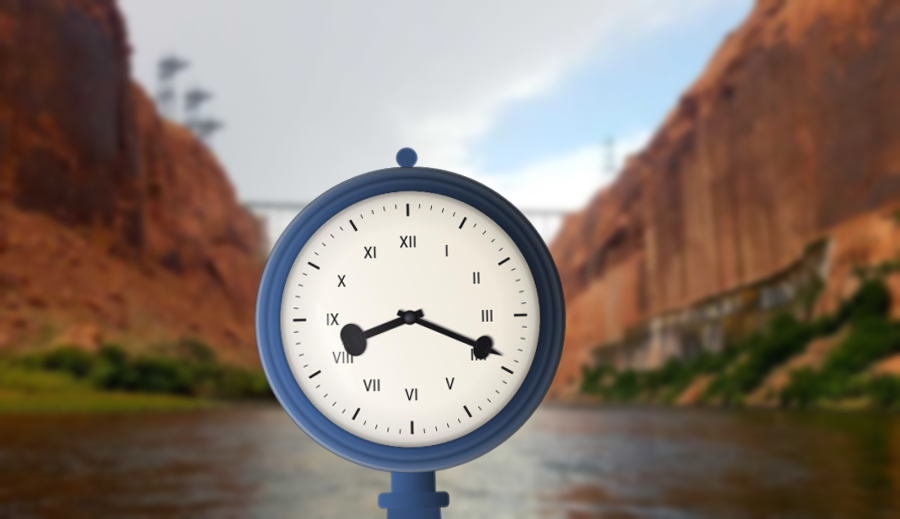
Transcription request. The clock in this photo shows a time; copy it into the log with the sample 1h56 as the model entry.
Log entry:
8h19
